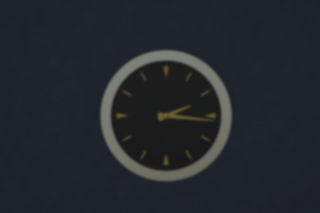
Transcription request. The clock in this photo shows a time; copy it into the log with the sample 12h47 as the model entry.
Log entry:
2h16
